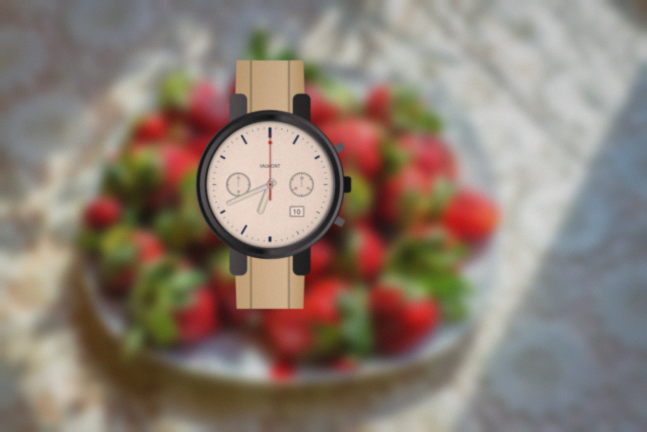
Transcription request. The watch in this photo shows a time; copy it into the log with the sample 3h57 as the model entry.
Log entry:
6h41
